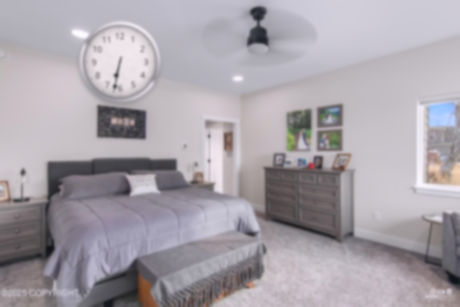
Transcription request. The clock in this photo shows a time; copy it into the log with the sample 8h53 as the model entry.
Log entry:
6h32
